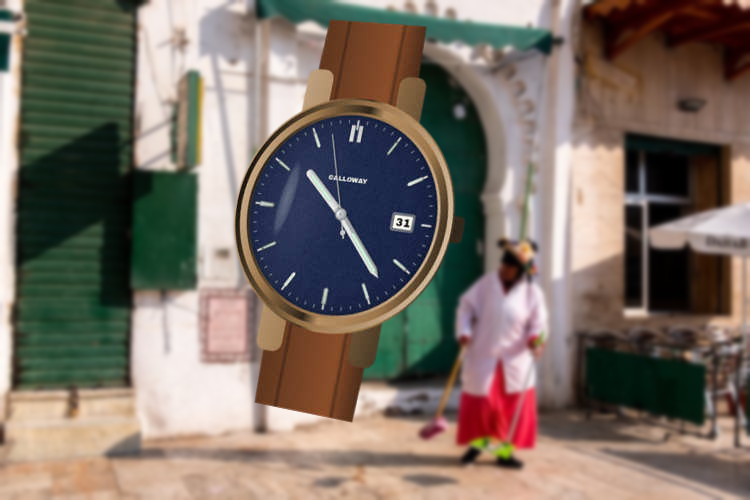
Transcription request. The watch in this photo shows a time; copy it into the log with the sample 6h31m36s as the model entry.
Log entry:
10h22m57s
